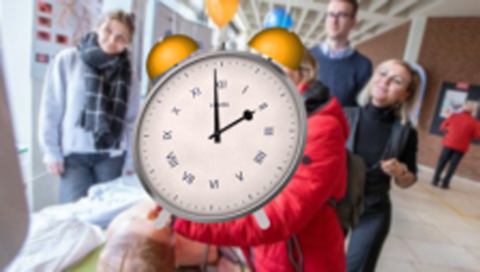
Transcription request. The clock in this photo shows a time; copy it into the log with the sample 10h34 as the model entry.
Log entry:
1h59
